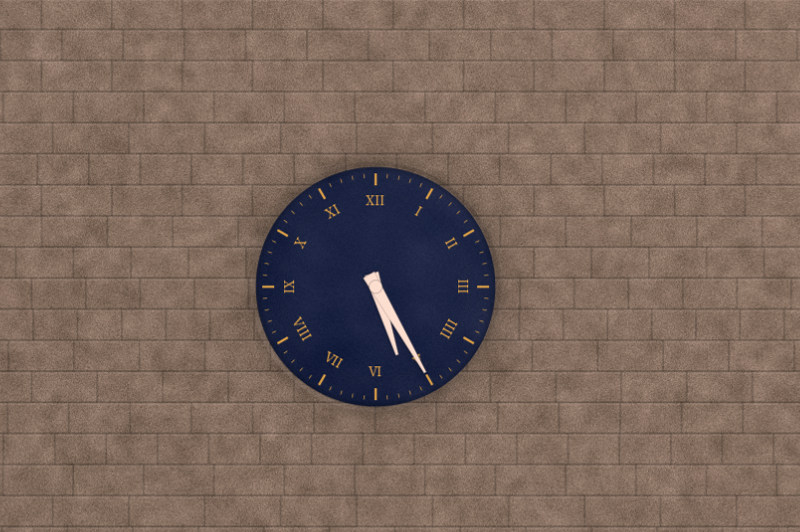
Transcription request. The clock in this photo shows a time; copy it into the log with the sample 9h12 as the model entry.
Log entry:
5h25
